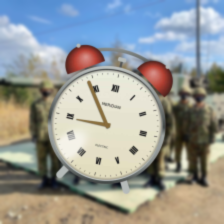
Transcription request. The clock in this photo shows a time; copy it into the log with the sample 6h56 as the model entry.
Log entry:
8h54
